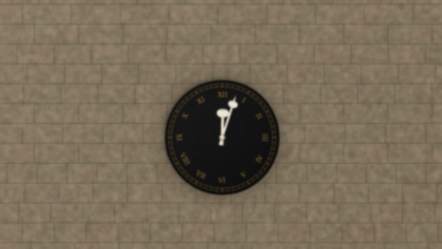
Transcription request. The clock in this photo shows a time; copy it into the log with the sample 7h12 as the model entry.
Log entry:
12h03
